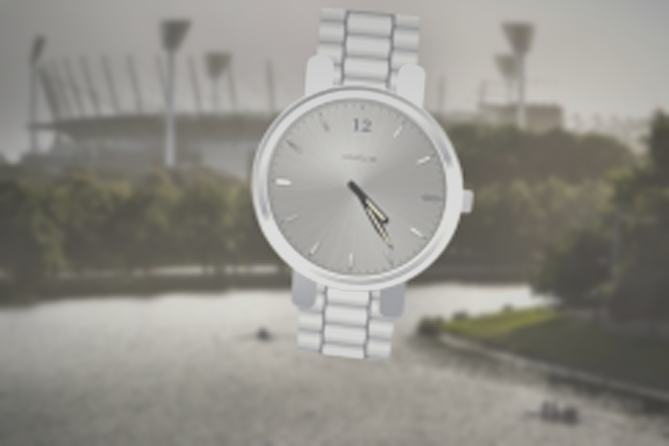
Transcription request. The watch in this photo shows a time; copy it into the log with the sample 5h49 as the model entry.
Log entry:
4h24
